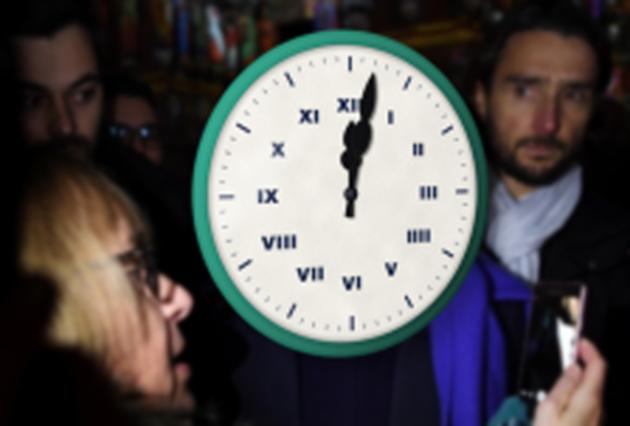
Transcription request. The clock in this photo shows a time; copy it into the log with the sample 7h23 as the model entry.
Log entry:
12h02
